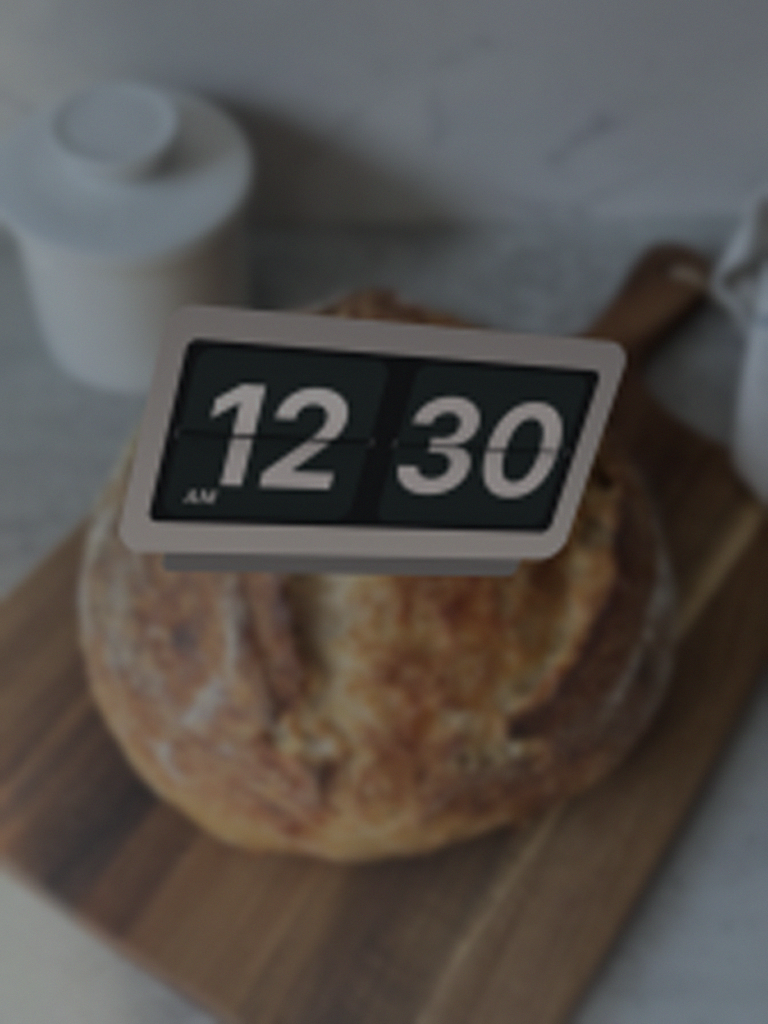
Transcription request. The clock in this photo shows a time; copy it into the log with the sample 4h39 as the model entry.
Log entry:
12h30
